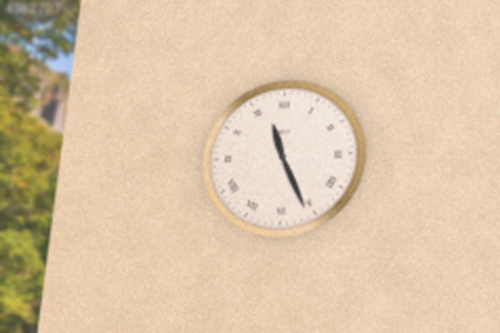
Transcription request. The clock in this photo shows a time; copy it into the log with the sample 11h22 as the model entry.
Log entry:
11h26
